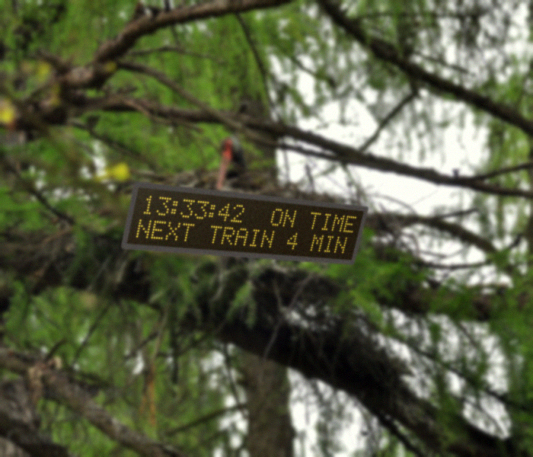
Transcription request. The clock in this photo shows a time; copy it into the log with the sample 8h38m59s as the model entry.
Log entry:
13h33m42s
